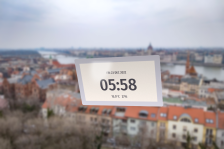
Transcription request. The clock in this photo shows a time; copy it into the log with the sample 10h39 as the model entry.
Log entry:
5h58
